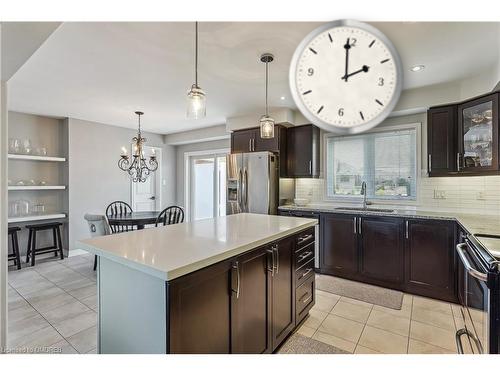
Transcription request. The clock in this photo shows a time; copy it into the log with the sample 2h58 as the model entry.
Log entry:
1h59
